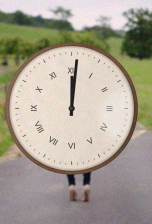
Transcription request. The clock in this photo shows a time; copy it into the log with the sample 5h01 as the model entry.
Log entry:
12h01
